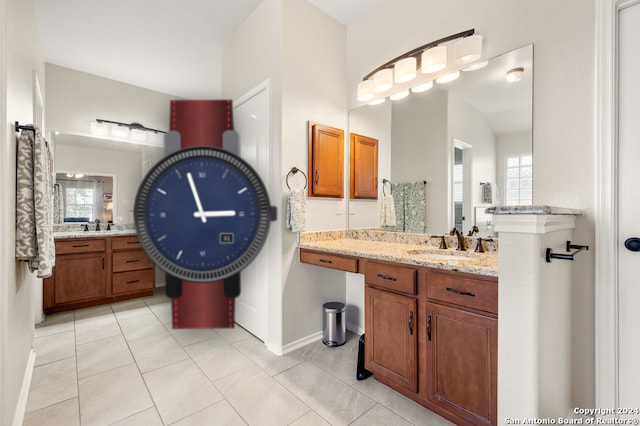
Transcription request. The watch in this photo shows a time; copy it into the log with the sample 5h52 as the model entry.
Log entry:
2h57
